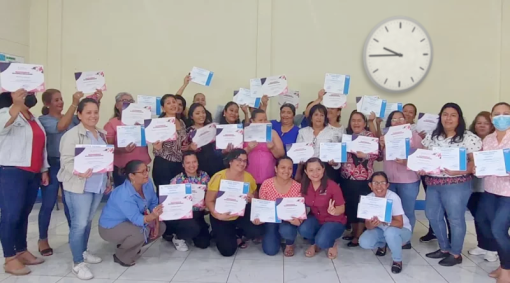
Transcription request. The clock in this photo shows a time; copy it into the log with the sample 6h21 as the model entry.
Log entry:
9h45
